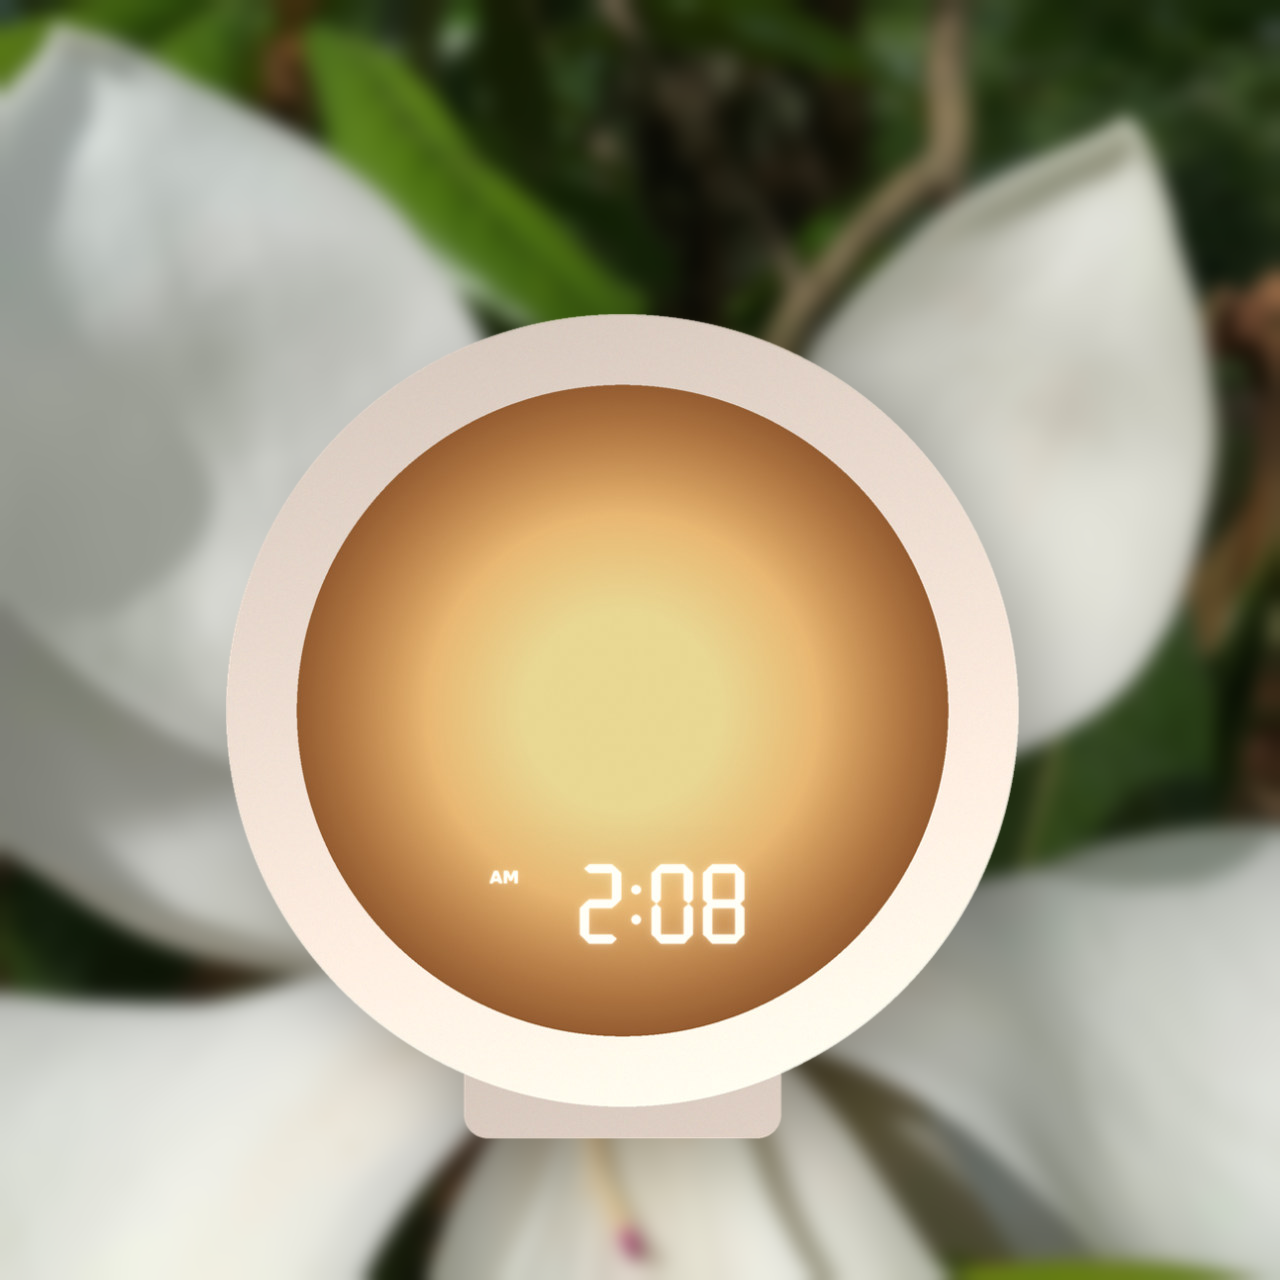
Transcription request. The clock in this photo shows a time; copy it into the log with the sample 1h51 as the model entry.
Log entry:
2h08
